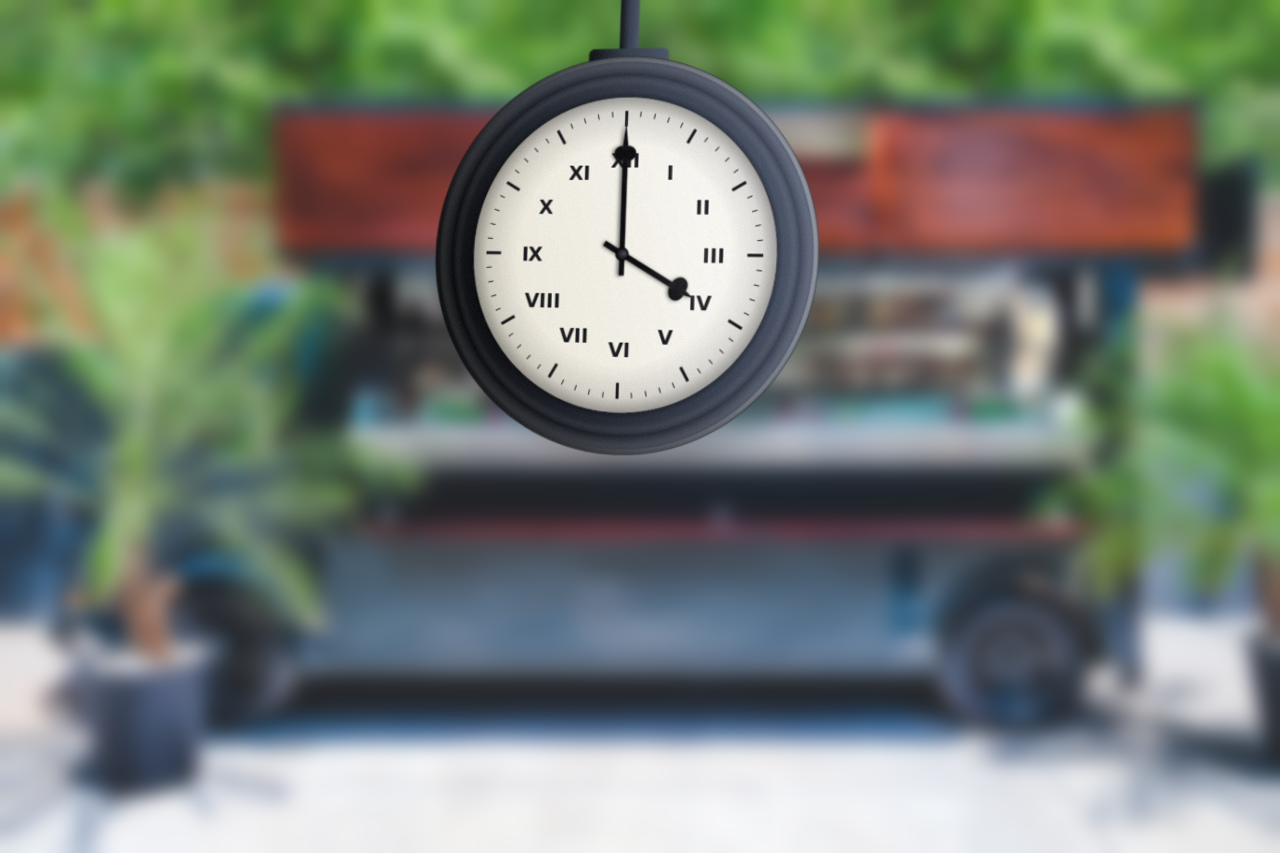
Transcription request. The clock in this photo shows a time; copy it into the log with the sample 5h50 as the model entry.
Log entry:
4h00
